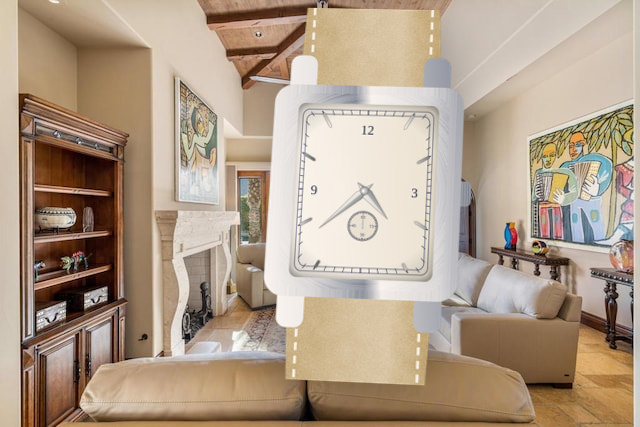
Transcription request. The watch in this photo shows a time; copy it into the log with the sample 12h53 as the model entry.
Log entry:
4h38
